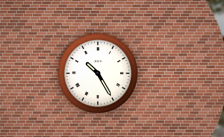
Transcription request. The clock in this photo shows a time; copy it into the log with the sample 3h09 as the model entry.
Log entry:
10h25
